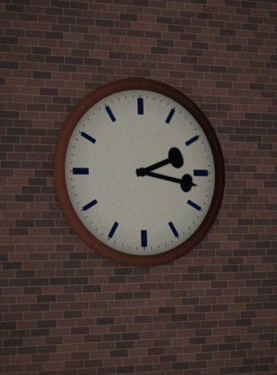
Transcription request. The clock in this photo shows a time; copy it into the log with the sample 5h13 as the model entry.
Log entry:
2h17
